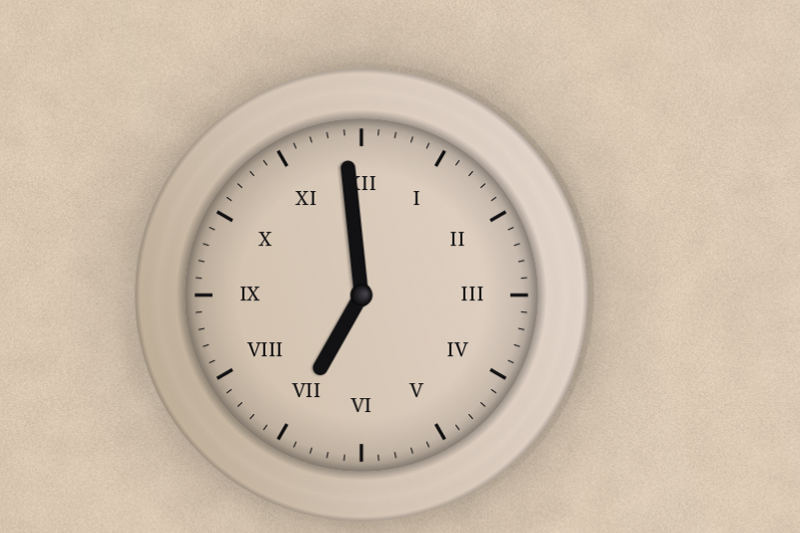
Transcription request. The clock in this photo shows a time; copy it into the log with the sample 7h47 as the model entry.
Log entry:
6h59
